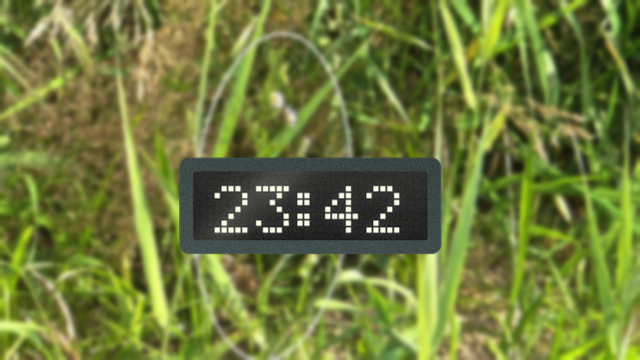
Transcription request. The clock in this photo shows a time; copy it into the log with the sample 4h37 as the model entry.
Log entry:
23h42
